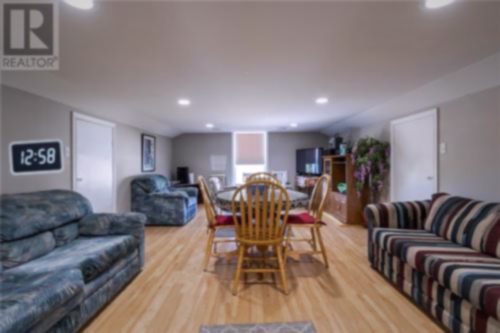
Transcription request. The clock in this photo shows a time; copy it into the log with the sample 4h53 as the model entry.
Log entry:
12h58
